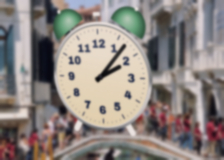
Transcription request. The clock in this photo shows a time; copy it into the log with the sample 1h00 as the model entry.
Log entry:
2h07
